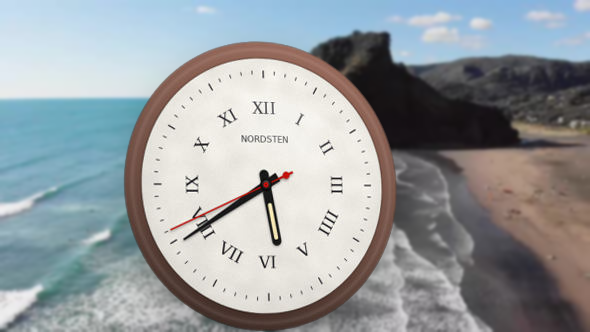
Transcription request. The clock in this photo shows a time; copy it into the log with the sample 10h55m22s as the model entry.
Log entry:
5h39m41s
